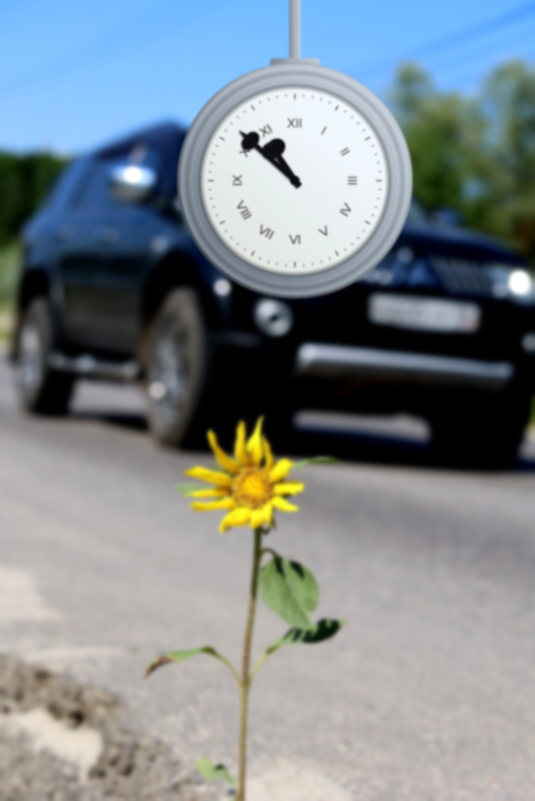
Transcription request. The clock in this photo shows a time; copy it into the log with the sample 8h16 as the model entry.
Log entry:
10h52
